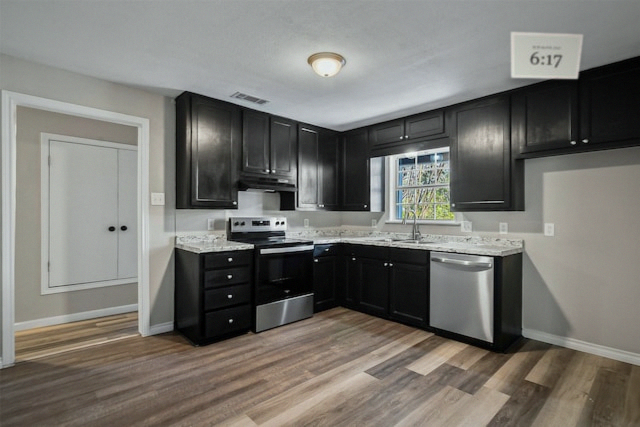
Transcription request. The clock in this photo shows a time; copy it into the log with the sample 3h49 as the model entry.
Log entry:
6h17
